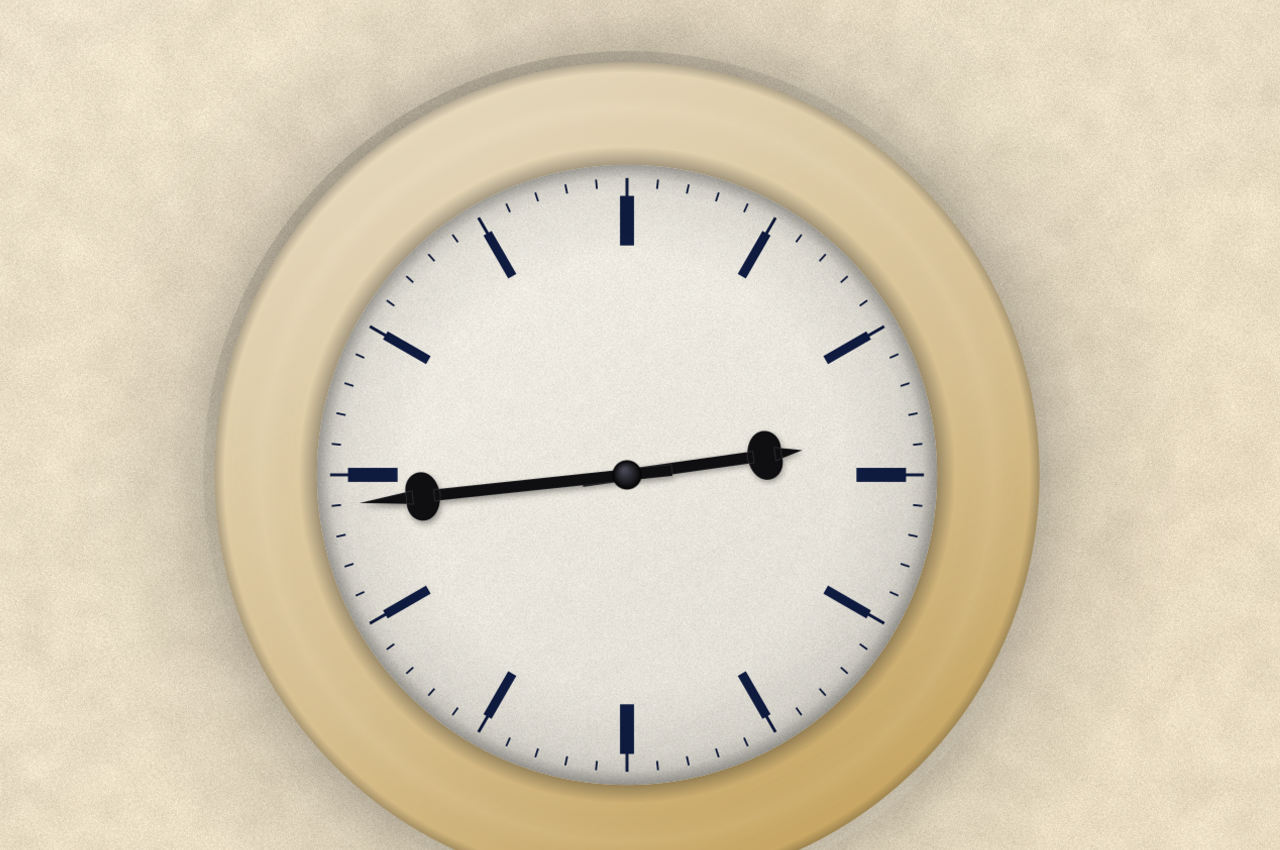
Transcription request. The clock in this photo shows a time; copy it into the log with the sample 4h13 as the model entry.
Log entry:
2h44
